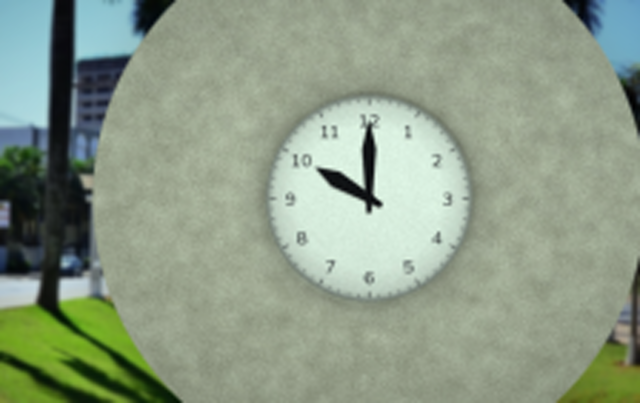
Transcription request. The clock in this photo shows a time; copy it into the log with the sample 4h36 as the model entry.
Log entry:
10h00
